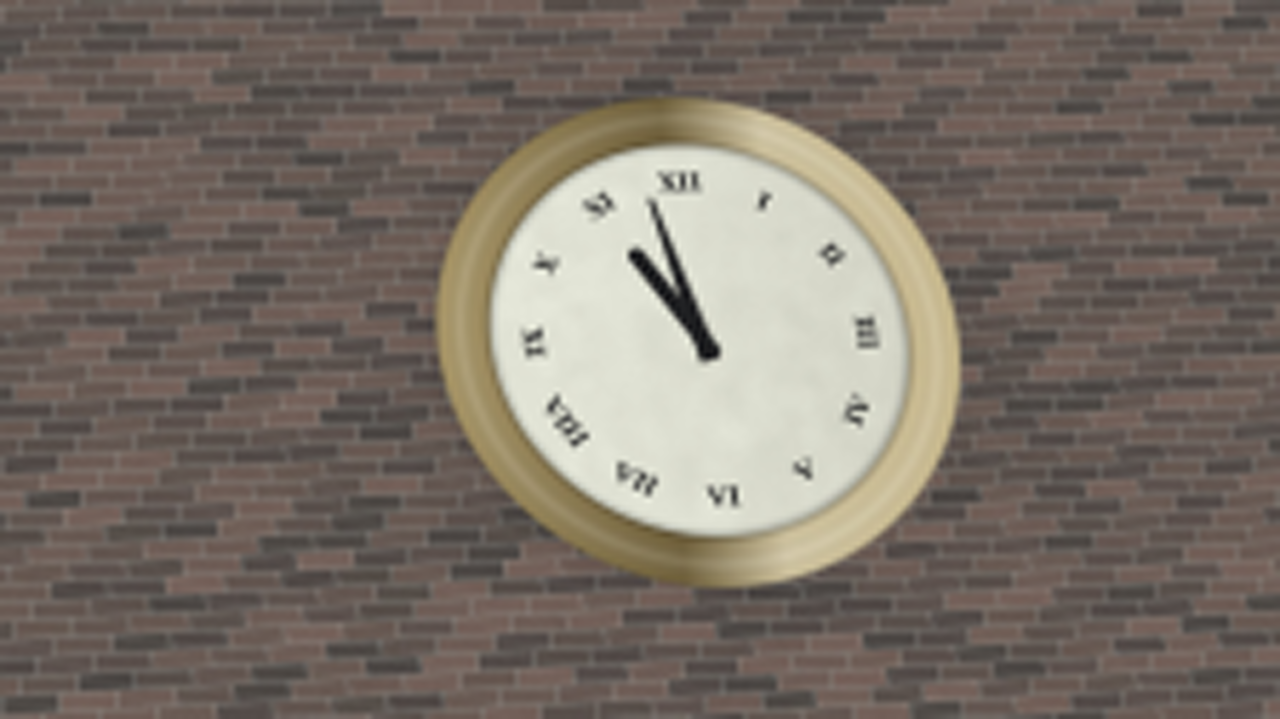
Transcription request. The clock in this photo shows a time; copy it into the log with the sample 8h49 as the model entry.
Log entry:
10h58
